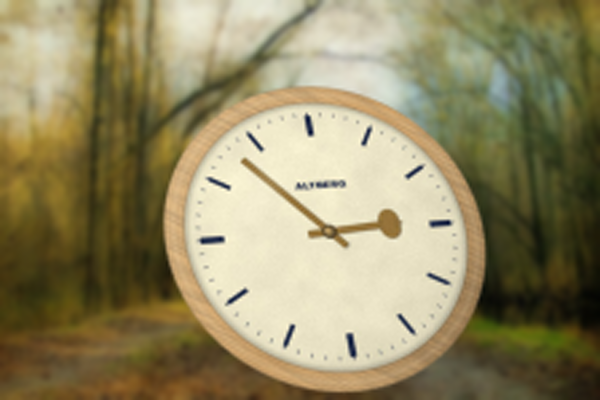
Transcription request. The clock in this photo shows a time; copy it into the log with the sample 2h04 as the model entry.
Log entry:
2h53
